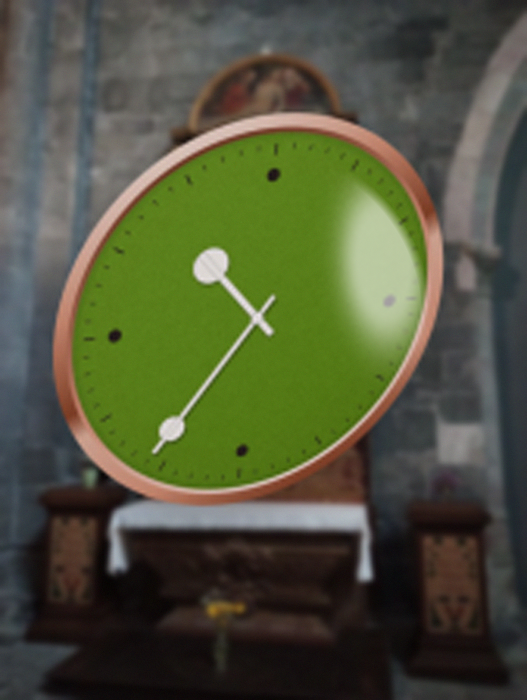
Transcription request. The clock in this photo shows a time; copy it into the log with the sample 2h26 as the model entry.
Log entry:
10h36
